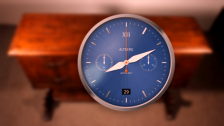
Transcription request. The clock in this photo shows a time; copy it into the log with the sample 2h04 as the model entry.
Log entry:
8h11
